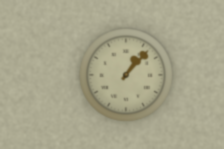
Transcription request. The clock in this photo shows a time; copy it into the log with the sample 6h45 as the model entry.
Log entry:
1h07
